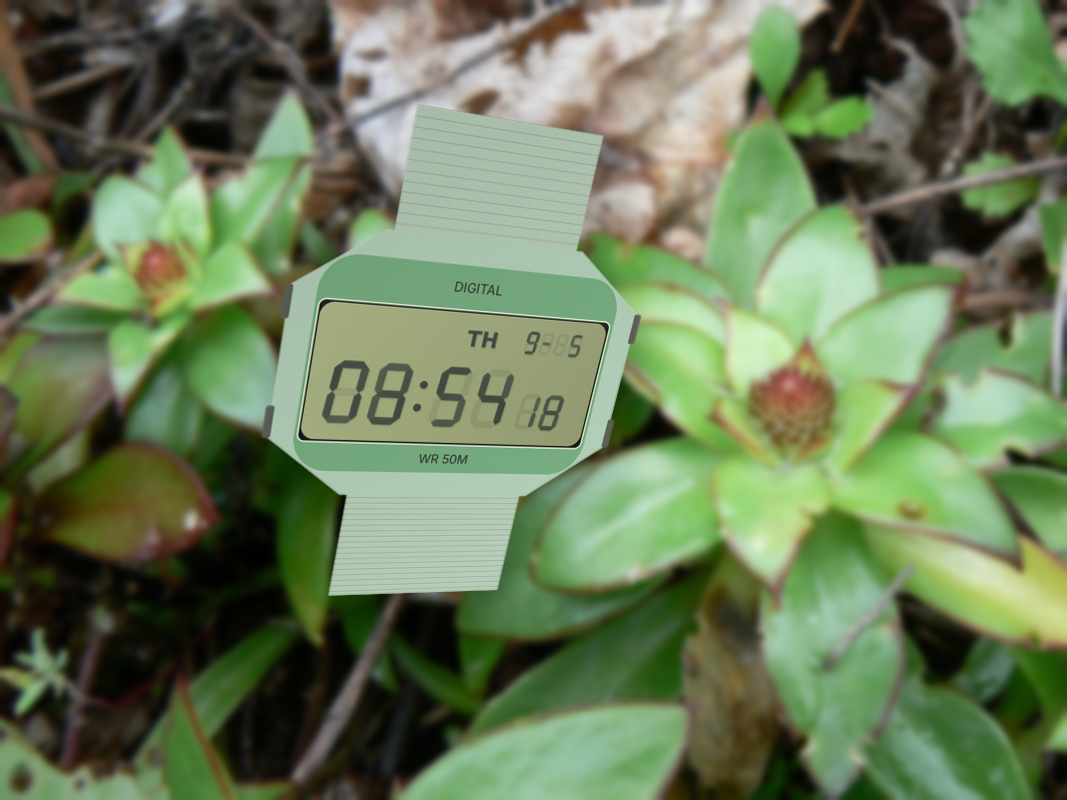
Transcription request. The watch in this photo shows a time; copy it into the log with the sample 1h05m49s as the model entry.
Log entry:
8h54m18s
